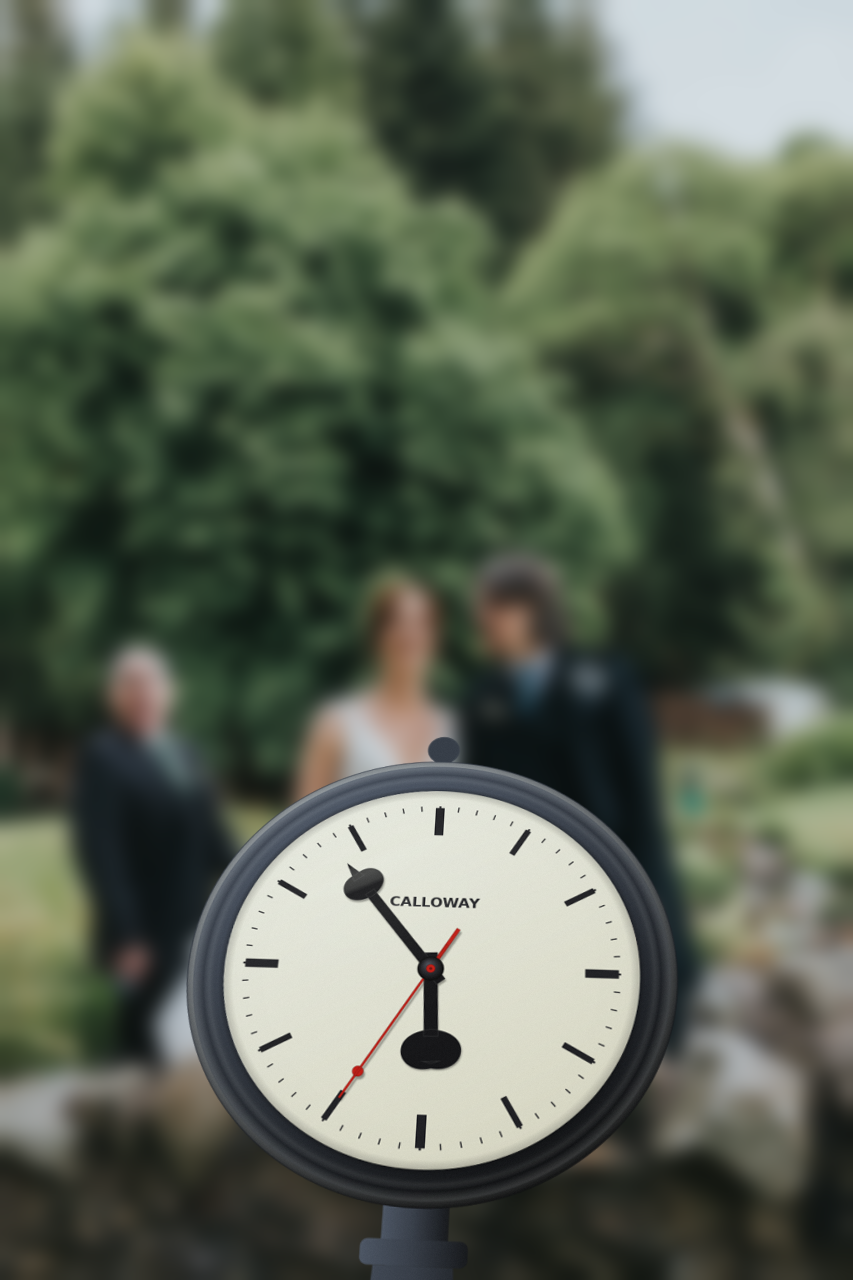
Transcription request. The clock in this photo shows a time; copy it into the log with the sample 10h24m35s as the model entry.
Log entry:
5h53m35s
